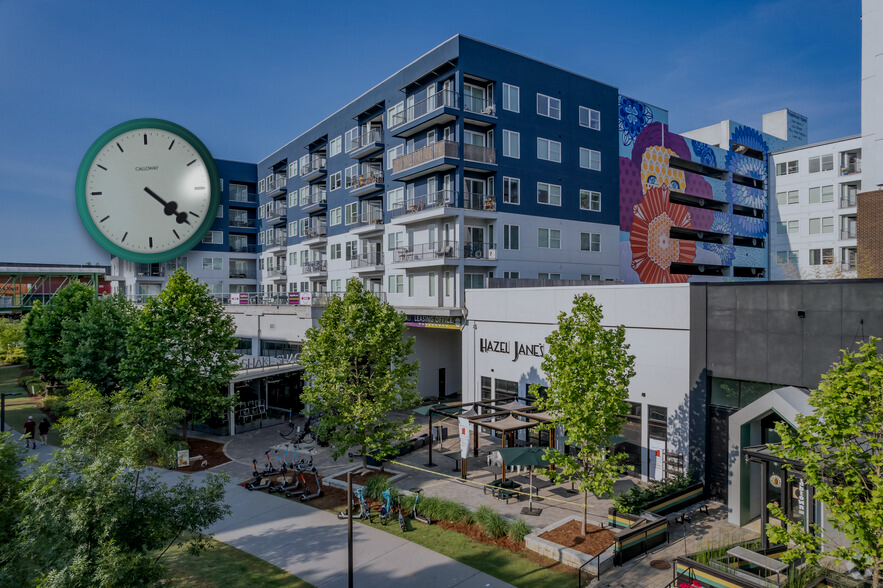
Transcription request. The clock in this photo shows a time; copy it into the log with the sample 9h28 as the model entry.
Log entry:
4h22
